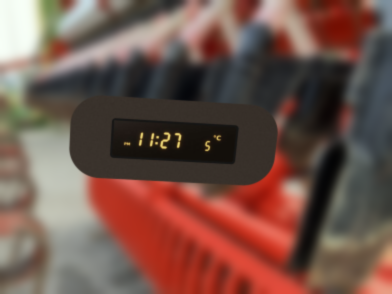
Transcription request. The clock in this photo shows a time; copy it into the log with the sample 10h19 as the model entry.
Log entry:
11h27
